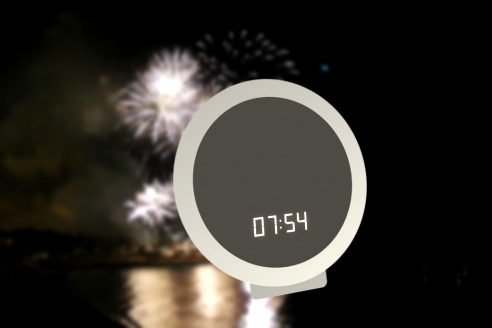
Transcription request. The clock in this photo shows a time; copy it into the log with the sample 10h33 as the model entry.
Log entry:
7h54
